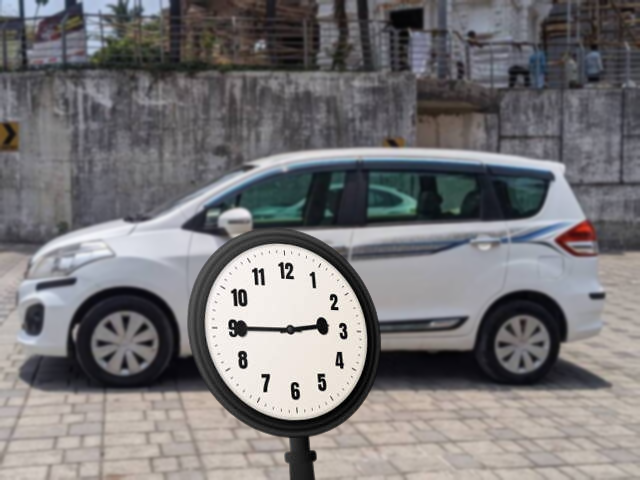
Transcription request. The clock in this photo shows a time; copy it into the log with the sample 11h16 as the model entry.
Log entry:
2h45
